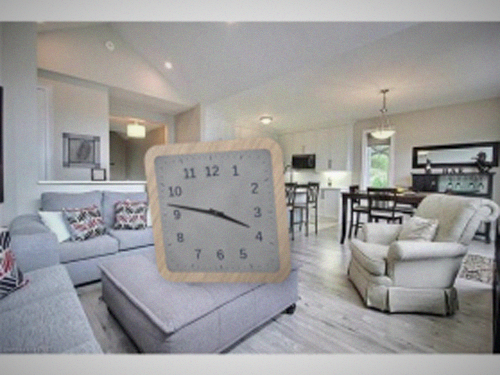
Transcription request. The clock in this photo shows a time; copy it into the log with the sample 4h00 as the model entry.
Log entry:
3h47
